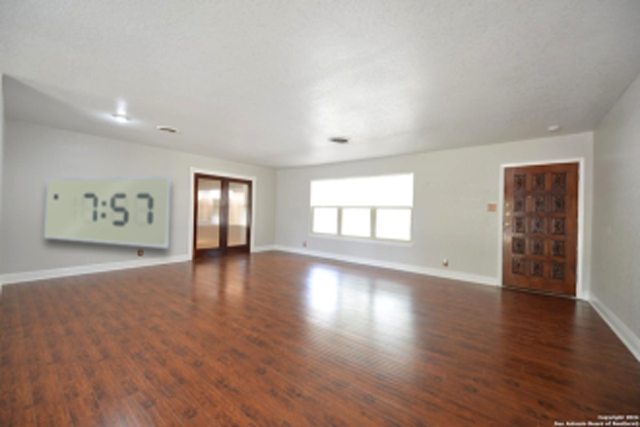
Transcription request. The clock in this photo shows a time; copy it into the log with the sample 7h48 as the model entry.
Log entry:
7h57
